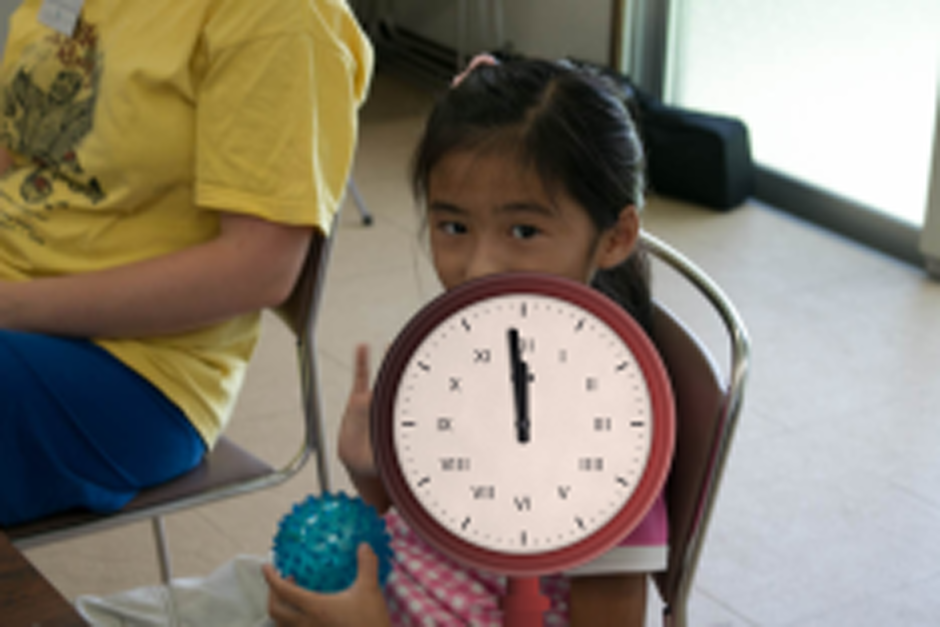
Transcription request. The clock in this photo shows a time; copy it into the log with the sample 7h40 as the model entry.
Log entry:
11h59
